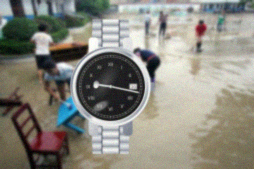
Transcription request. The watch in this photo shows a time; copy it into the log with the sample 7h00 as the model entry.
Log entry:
9h17
